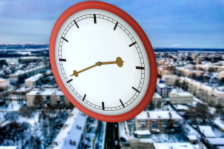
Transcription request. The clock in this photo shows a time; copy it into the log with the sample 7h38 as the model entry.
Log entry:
2h41
